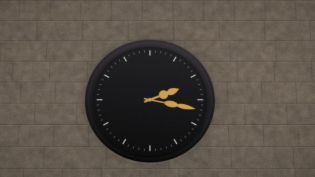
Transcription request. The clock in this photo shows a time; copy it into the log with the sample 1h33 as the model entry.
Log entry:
2h17
